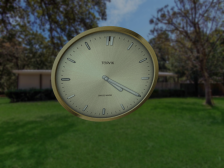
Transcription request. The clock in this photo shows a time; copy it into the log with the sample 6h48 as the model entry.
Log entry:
4h20
